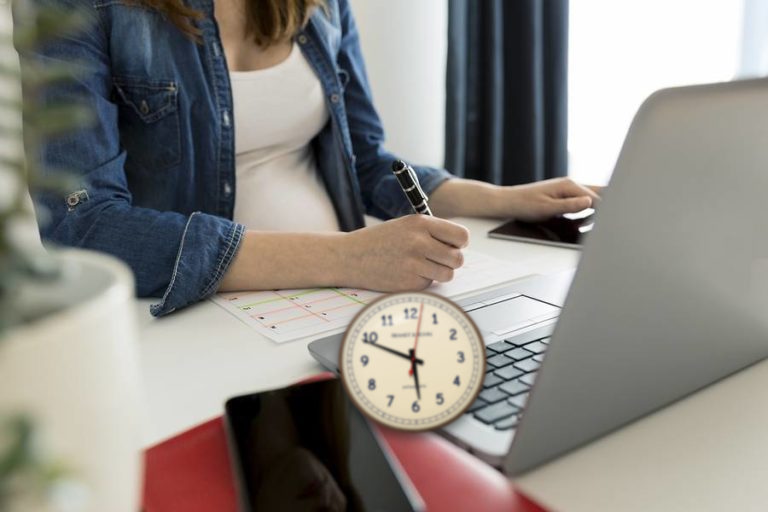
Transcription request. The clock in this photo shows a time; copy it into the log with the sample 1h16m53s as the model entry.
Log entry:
5h49m02s
